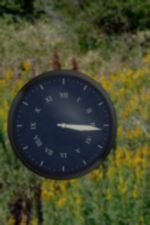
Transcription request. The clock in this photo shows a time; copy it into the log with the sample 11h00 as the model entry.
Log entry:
3h16
